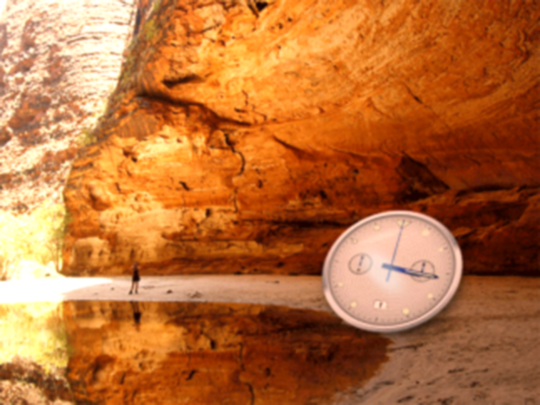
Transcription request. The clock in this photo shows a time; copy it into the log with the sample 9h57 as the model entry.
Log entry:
3h16
